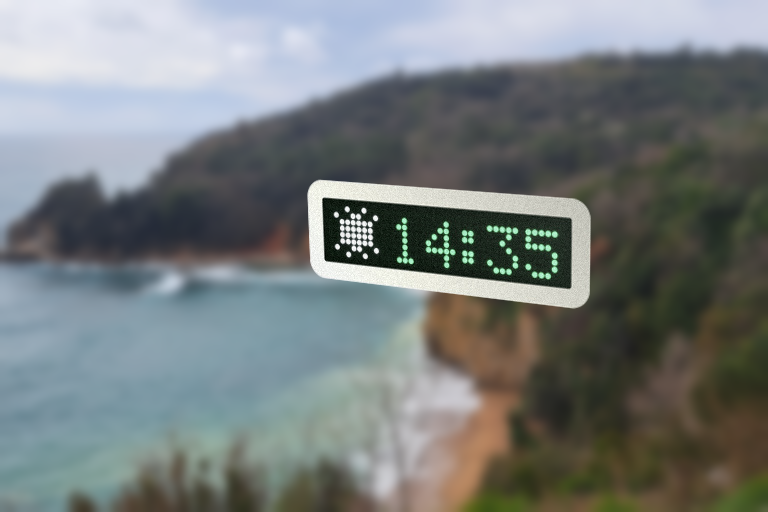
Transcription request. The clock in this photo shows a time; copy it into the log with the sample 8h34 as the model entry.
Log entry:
14h35
